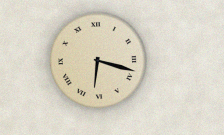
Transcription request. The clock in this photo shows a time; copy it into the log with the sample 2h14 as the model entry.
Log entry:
6h18
